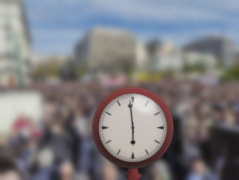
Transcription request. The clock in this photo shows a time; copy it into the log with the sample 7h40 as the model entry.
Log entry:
5h59
